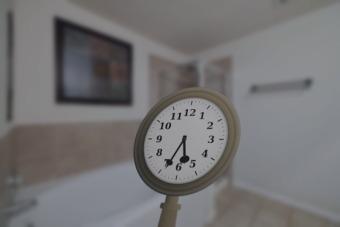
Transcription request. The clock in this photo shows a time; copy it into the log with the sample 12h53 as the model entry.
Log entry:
5h34
